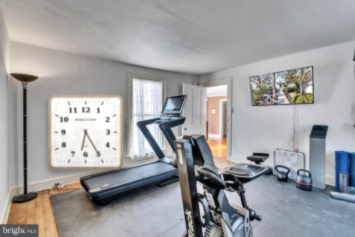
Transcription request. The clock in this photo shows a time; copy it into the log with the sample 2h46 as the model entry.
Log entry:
6h25
